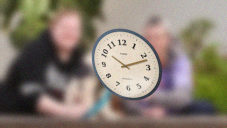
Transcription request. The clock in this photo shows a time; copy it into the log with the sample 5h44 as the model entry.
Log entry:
10h12
